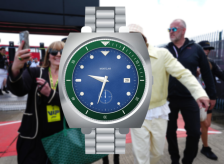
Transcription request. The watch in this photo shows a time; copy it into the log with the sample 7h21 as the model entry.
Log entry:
9h33
